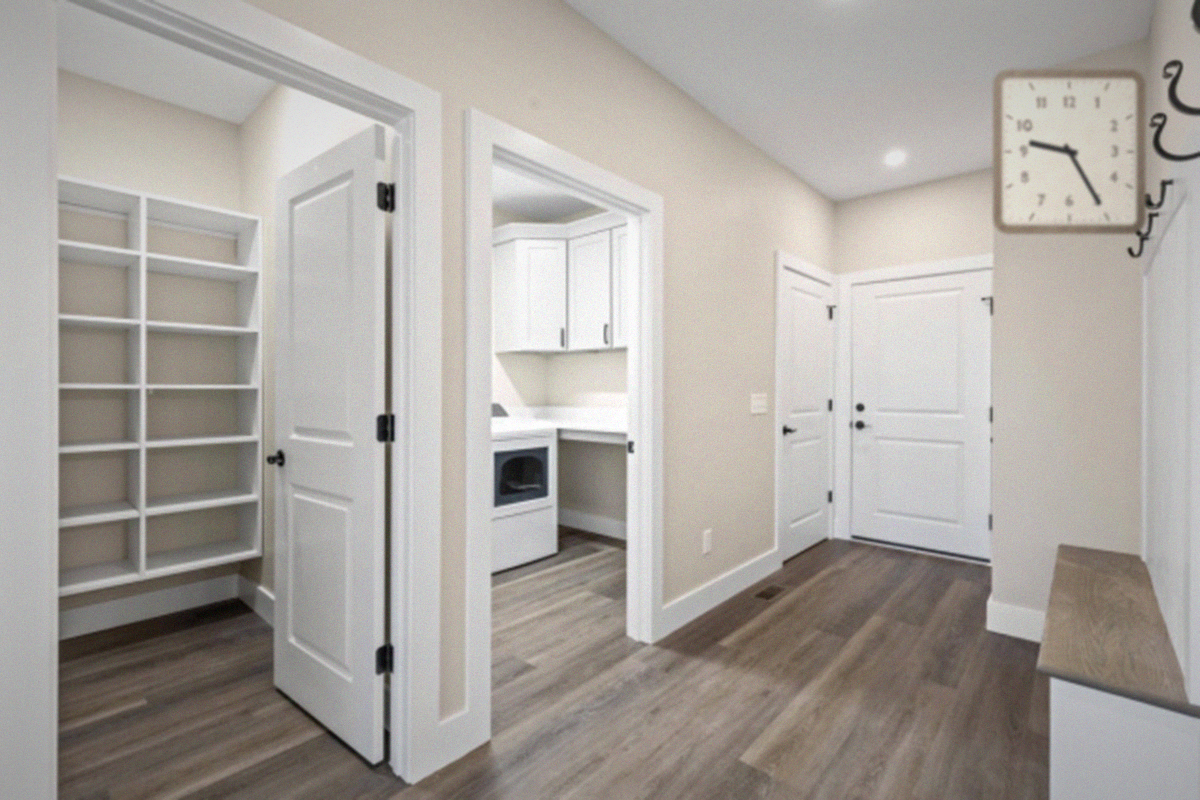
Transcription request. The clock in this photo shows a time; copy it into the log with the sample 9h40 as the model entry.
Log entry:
9h25
